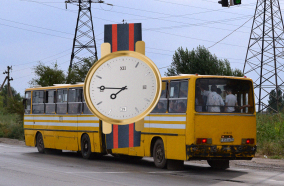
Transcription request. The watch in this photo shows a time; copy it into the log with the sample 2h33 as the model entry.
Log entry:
7h46
